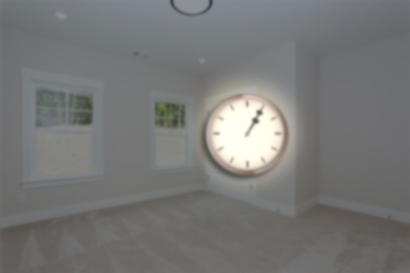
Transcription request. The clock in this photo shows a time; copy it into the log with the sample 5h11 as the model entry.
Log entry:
1h05
